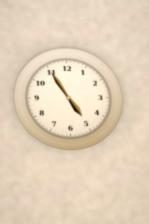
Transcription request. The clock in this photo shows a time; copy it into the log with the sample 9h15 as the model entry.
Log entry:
4h55
